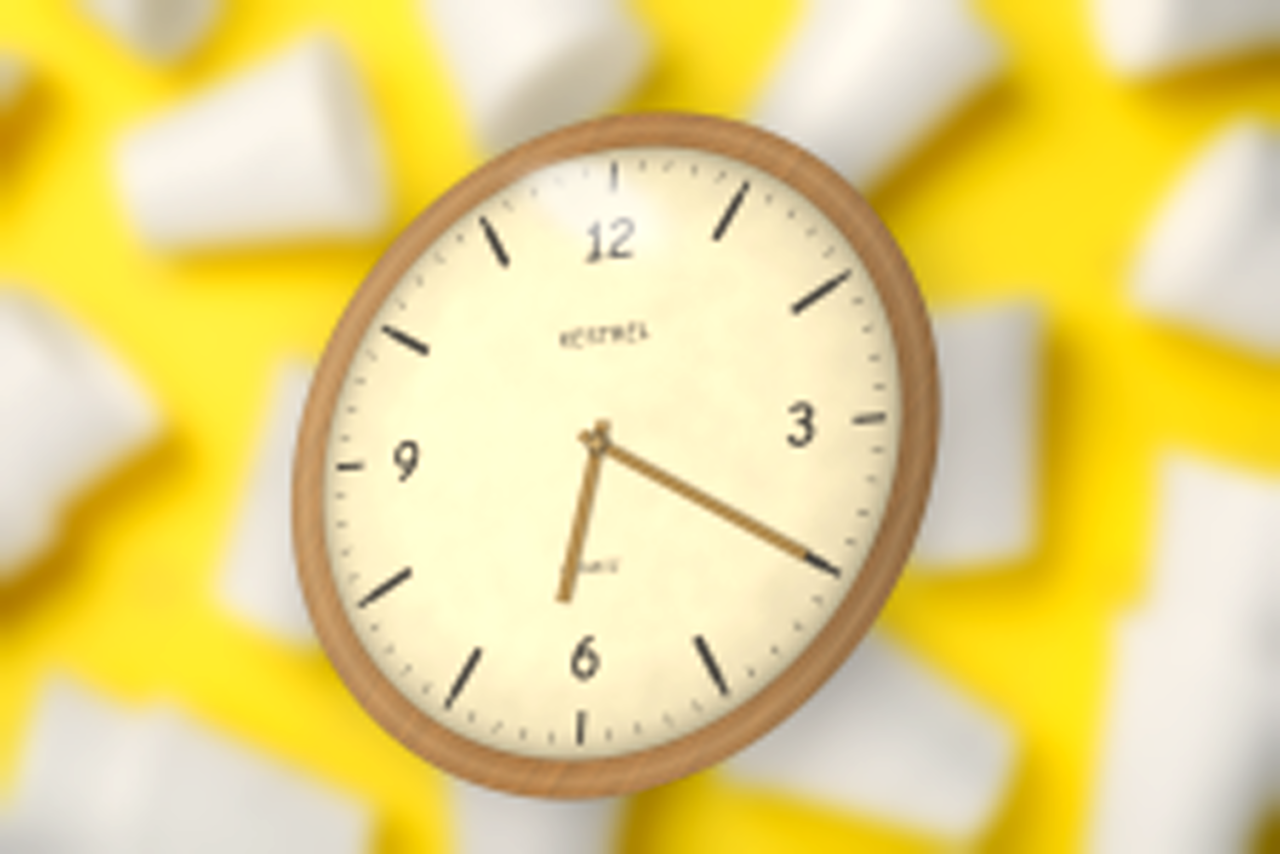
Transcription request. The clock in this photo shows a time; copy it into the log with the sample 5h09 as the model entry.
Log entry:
6h20
